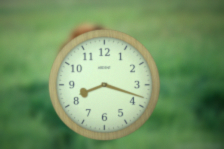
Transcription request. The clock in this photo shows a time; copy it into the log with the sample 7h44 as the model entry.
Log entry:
8h18
